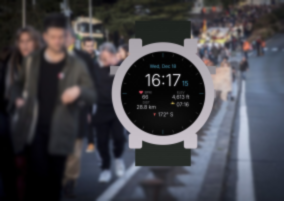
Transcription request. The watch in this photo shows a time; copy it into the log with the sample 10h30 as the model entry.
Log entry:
16h17
